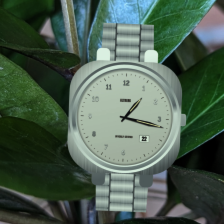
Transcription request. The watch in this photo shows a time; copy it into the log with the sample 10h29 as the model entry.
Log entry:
1h17
